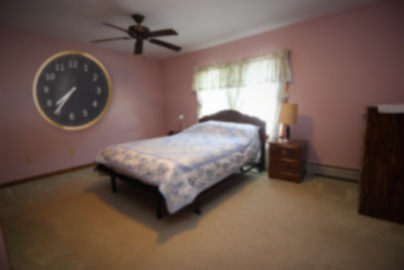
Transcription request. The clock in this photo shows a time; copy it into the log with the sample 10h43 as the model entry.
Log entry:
7h36
